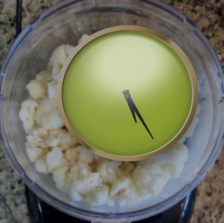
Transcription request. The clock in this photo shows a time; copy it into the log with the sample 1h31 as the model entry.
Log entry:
5h25
